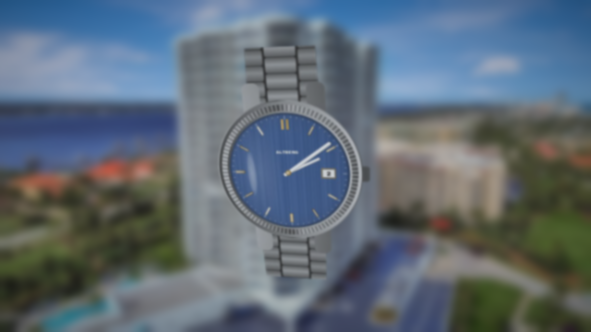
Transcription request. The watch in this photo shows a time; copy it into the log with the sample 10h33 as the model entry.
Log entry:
2h09
